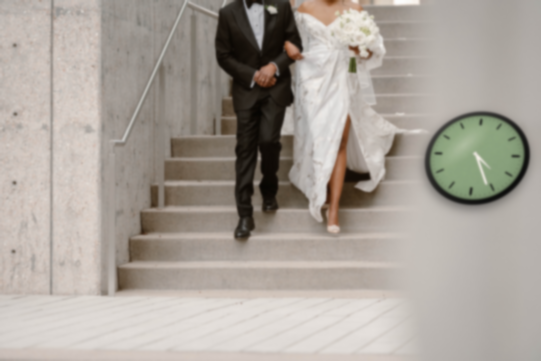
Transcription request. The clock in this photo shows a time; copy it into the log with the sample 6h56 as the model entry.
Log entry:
4h26
